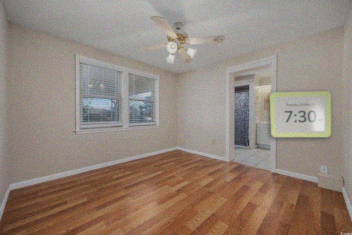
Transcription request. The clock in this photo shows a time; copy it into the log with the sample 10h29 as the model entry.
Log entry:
7h30
